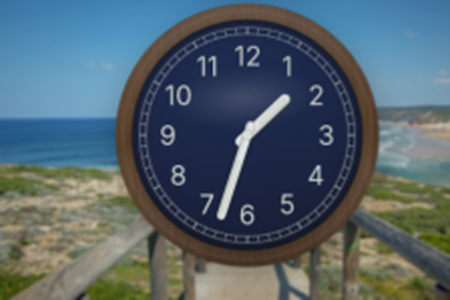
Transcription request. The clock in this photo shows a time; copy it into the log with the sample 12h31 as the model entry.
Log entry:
1h33
